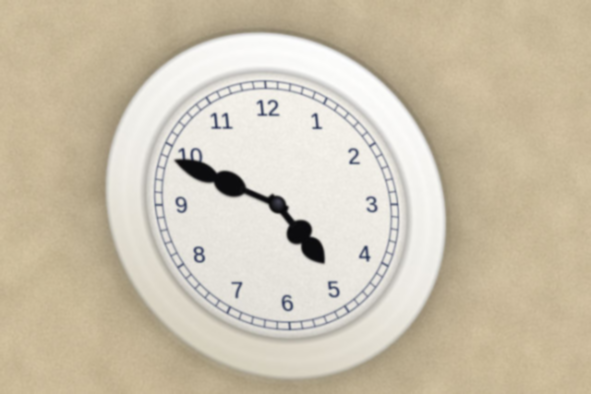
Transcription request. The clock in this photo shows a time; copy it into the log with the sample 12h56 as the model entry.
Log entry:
4h49
